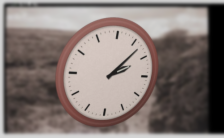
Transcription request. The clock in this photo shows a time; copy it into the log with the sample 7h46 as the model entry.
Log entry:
2h07
